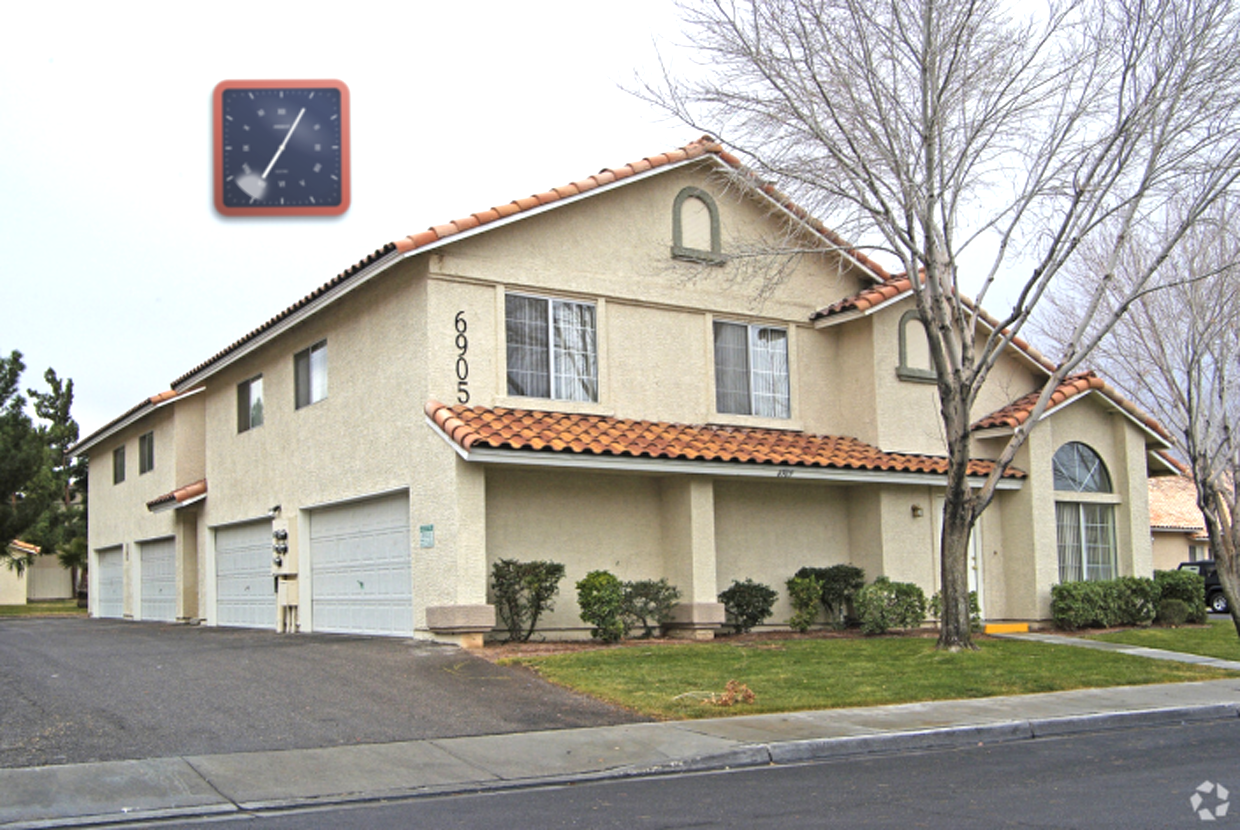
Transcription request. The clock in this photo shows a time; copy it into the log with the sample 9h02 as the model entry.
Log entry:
7h05
